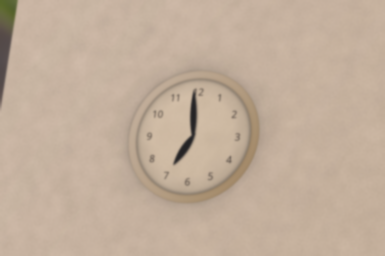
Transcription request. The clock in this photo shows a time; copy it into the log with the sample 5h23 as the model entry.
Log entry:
6h59
